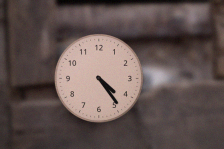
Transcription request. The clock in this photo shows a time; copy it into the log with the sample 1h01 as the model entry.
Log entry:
4h24
